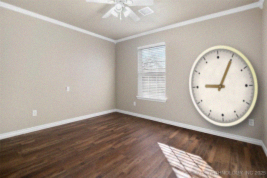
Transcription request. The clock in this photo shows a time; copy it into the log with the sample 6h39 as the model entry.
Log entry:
9h05
